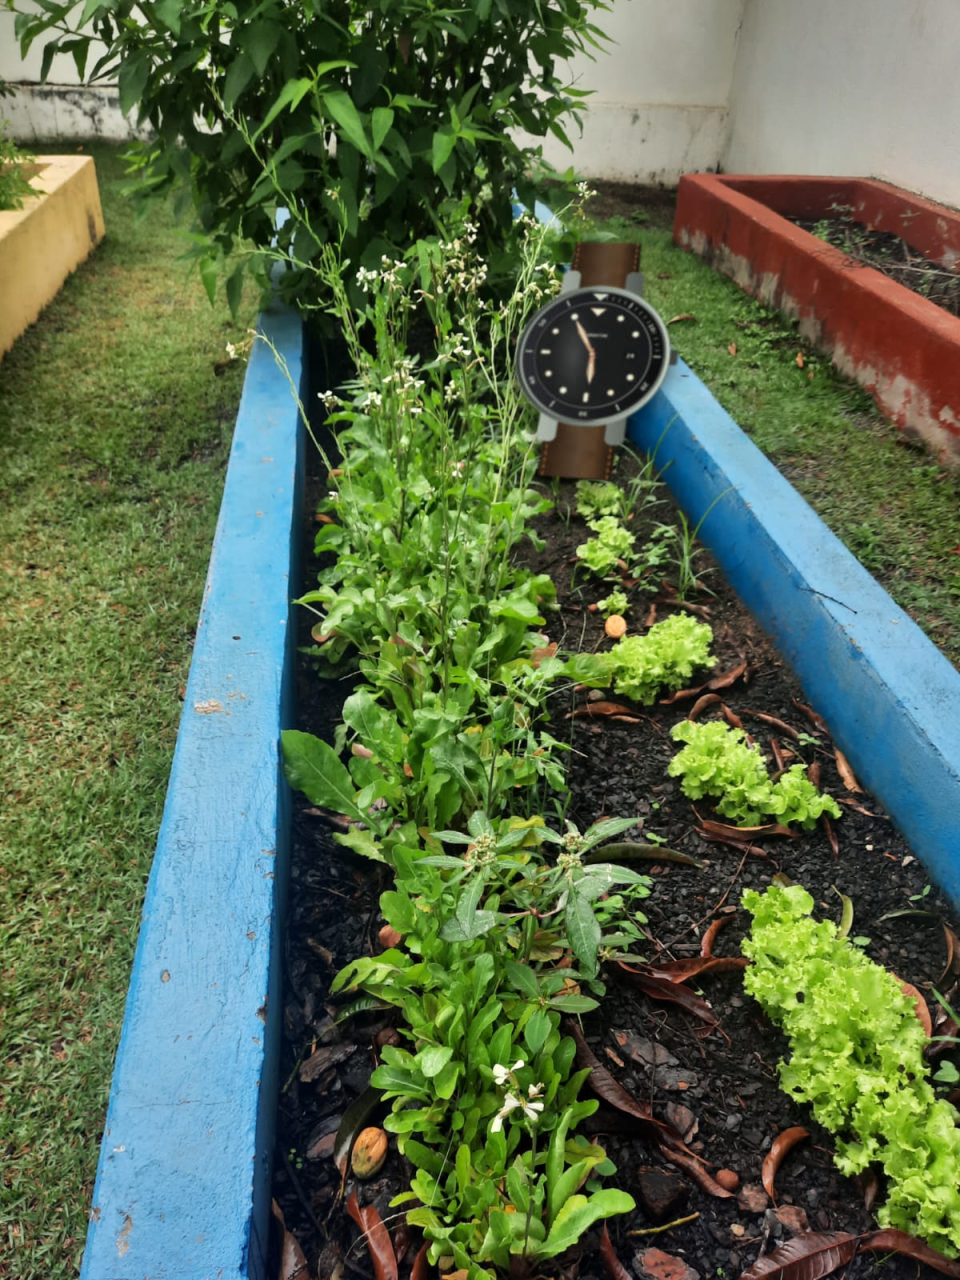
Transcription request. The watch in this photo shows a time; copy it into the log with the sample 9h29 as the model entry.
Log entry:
5h55
